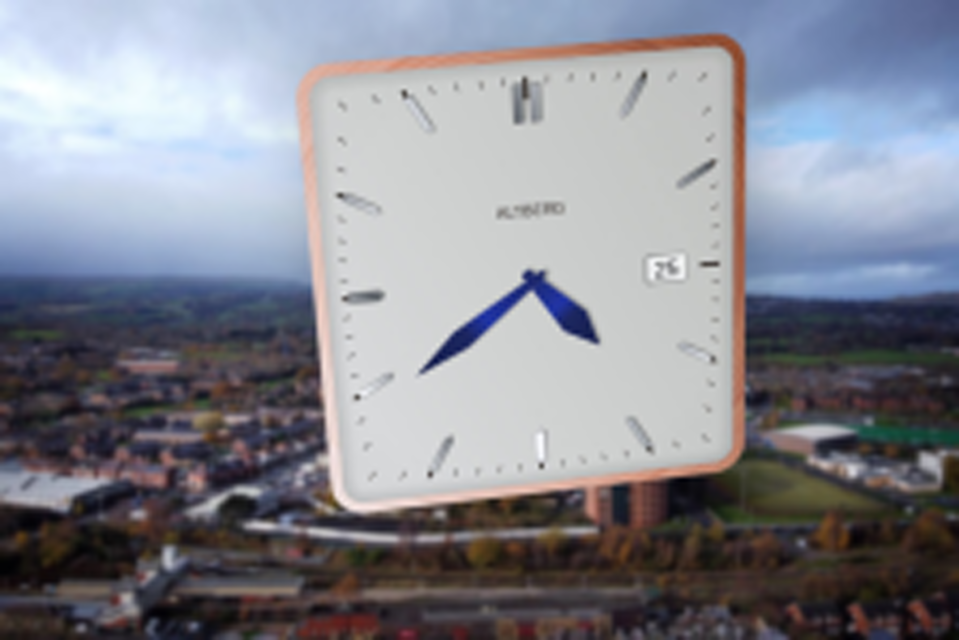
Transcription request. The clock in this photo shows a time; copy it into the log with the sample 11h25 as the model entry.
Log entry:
4h39
